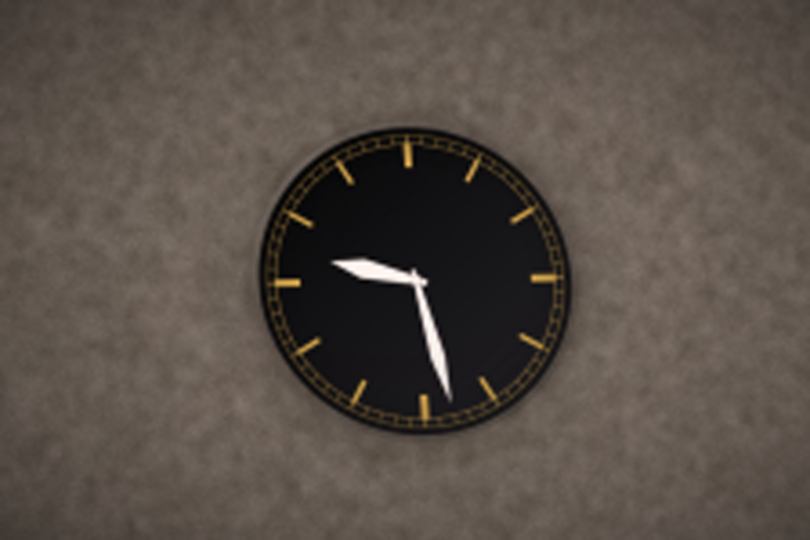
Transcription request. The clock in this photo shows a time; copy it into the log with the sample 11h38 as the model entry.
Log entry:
9h28
